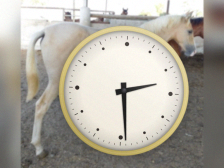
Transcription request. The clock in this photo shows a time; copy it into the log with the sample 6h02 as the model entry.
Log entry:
2h29
